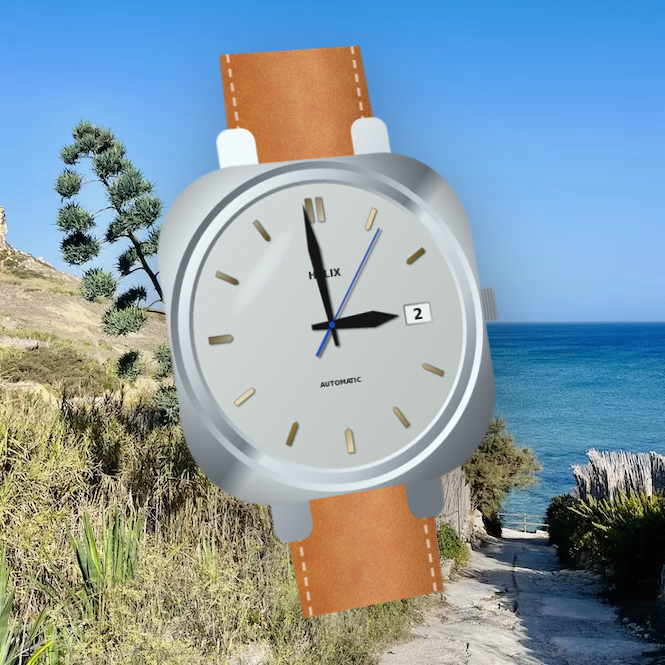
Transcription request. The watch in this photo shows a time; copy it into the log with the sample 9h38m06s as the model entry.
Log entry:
2h59m06s
